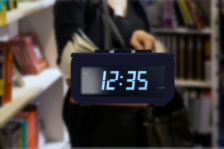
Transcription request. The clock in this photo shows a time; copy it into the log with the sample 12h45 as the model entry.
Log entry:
12h35
